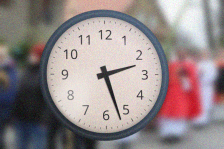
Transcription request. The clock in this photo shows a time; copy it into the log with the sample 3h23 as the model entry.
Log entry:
2h27
